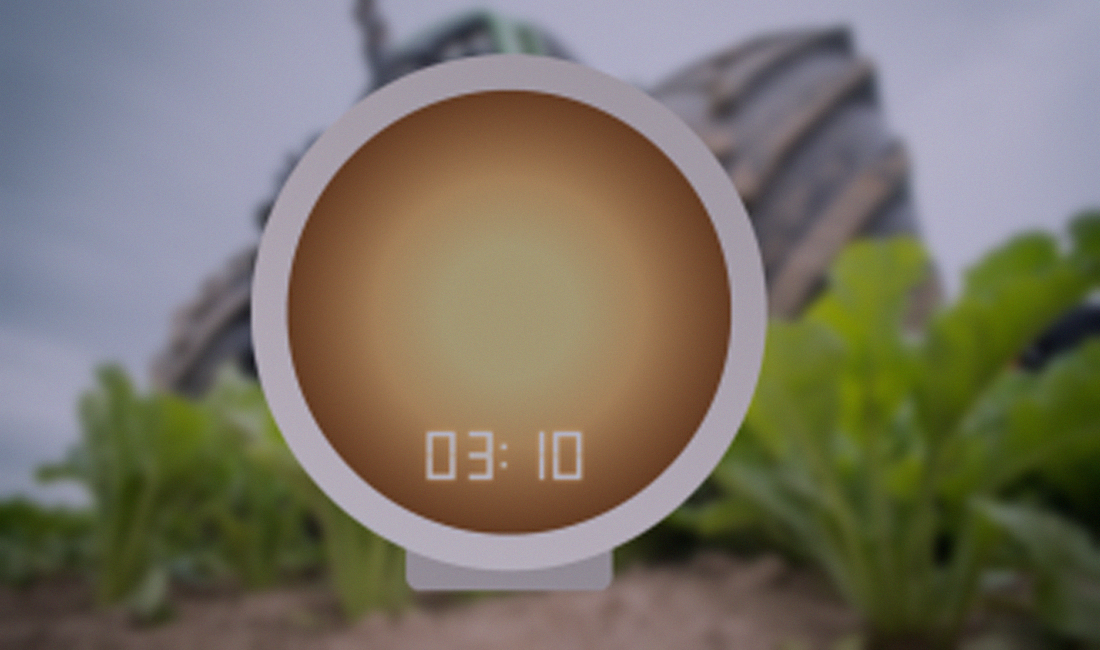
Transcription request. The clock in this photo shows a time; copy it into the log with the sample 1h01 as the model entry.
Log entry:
3h10
